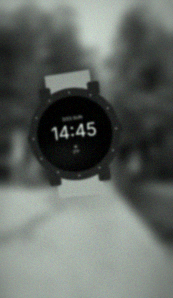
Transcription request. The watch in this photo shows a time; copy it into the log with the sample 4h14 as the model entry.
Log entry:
14h45
